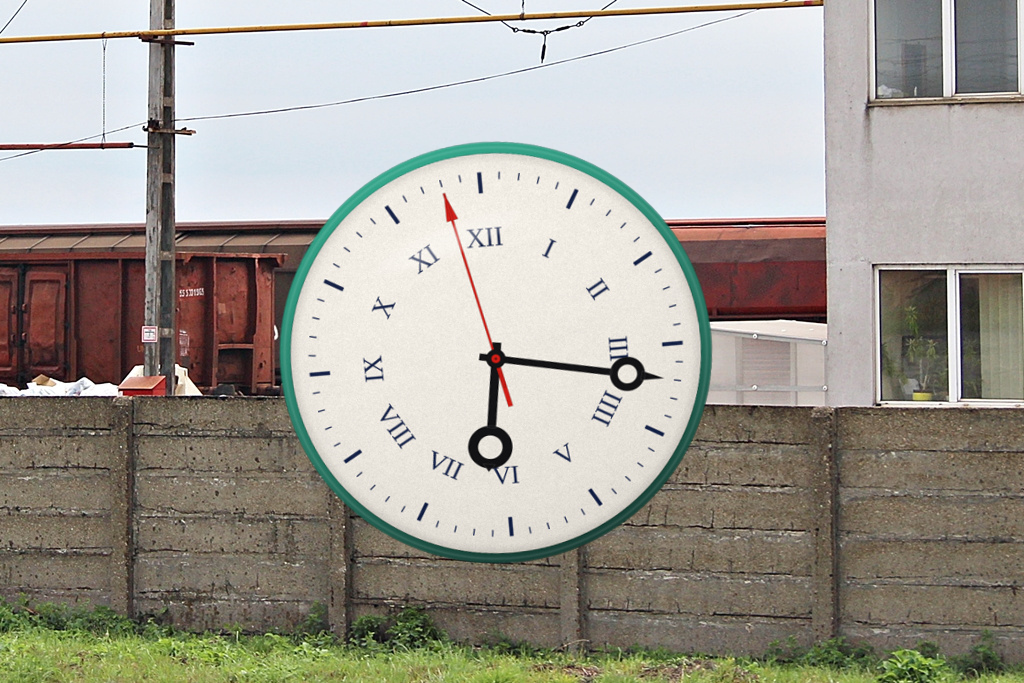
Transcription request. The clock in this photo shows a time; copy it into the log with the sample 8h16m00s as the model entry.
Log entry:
6h16m58s
